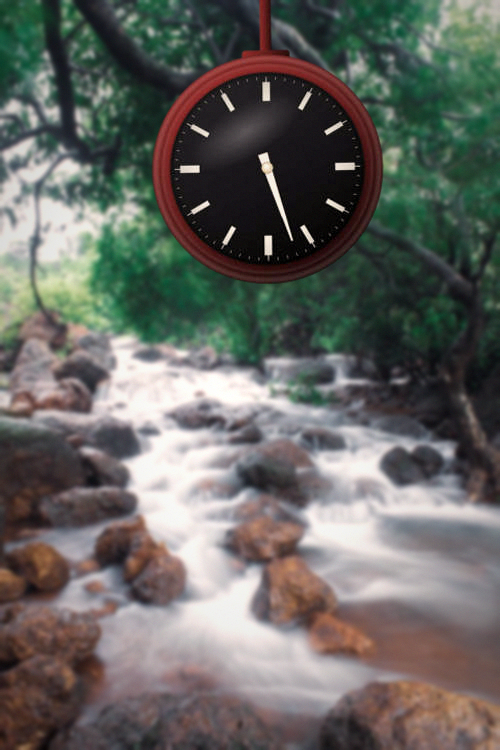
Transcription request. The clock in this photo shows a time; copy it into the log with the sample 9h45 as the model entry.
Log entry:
5h27
